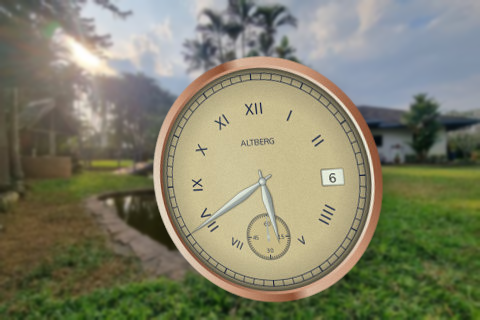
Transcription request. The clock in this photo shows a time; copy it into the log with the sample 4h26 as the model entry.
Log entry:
5h40
